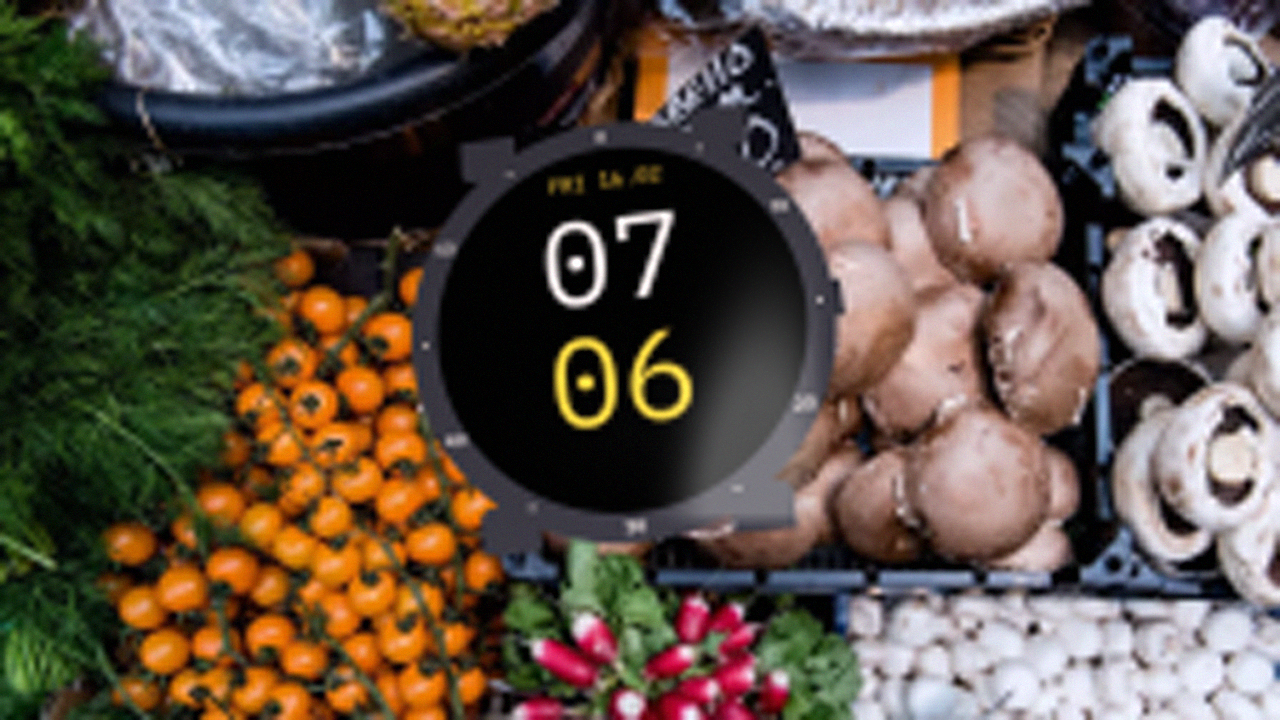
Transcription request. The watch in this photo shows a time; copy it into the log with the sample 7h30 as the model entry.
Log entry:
7h06
